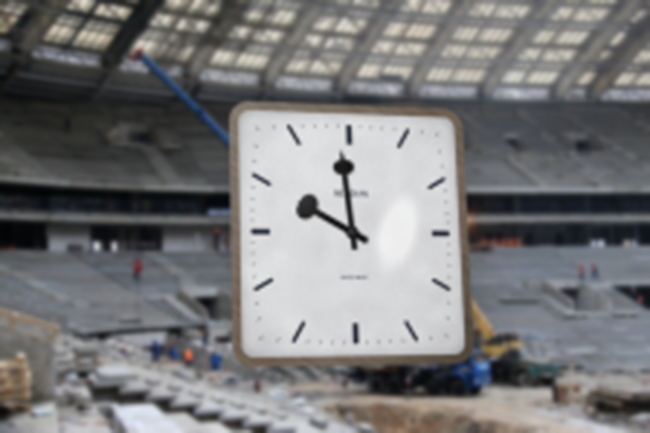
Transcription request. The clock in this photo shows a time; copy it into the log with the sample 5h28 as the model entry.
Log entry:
9h59
